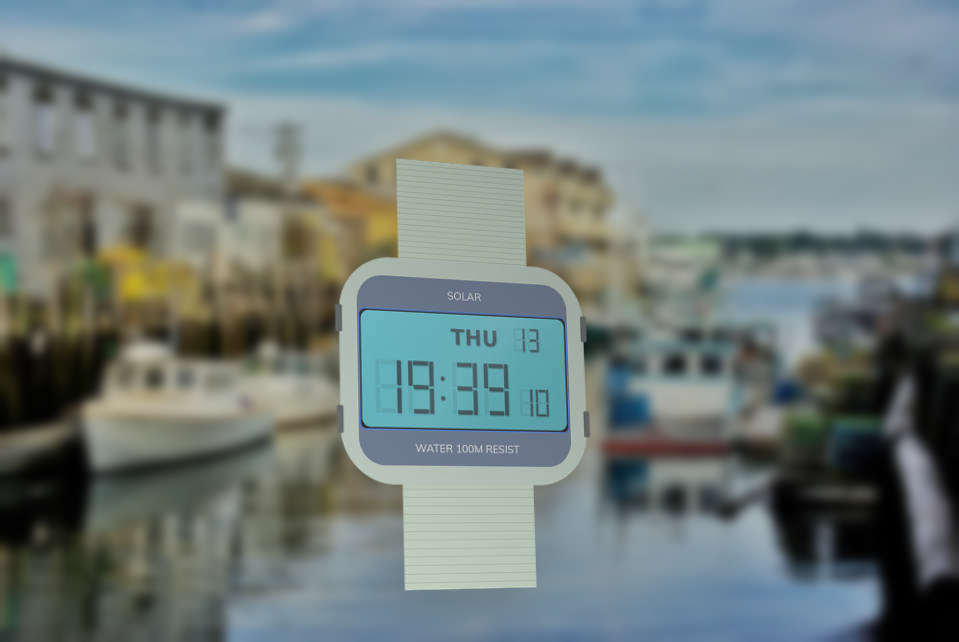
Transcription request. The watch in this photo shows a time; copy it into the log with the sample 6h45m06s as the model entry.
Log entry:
19h39m10s
